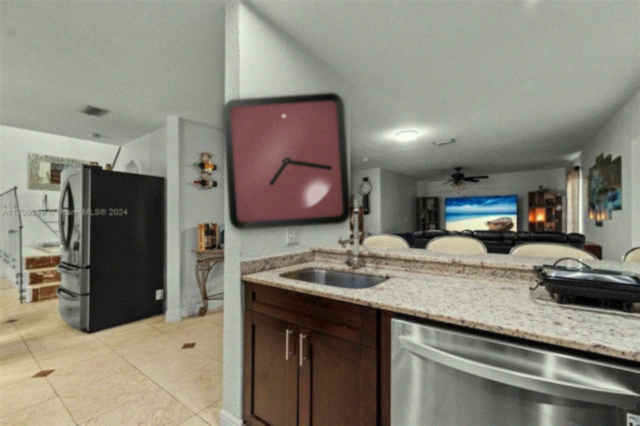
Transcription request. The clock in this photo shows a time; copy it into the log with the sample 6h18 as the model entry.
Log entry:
7h17
